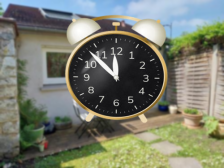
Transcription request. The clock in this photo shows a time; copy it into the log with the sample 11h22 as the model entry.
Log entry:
11h53
